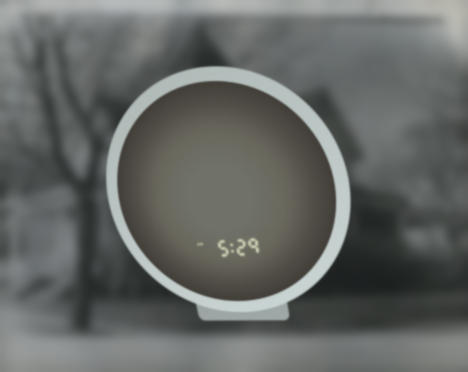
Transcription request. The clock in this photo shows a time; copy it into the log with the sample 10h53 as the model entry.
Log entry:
5h29
